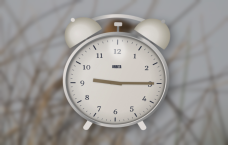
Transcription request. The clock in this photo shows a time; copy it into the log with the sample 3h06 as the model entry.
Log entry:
9h15
